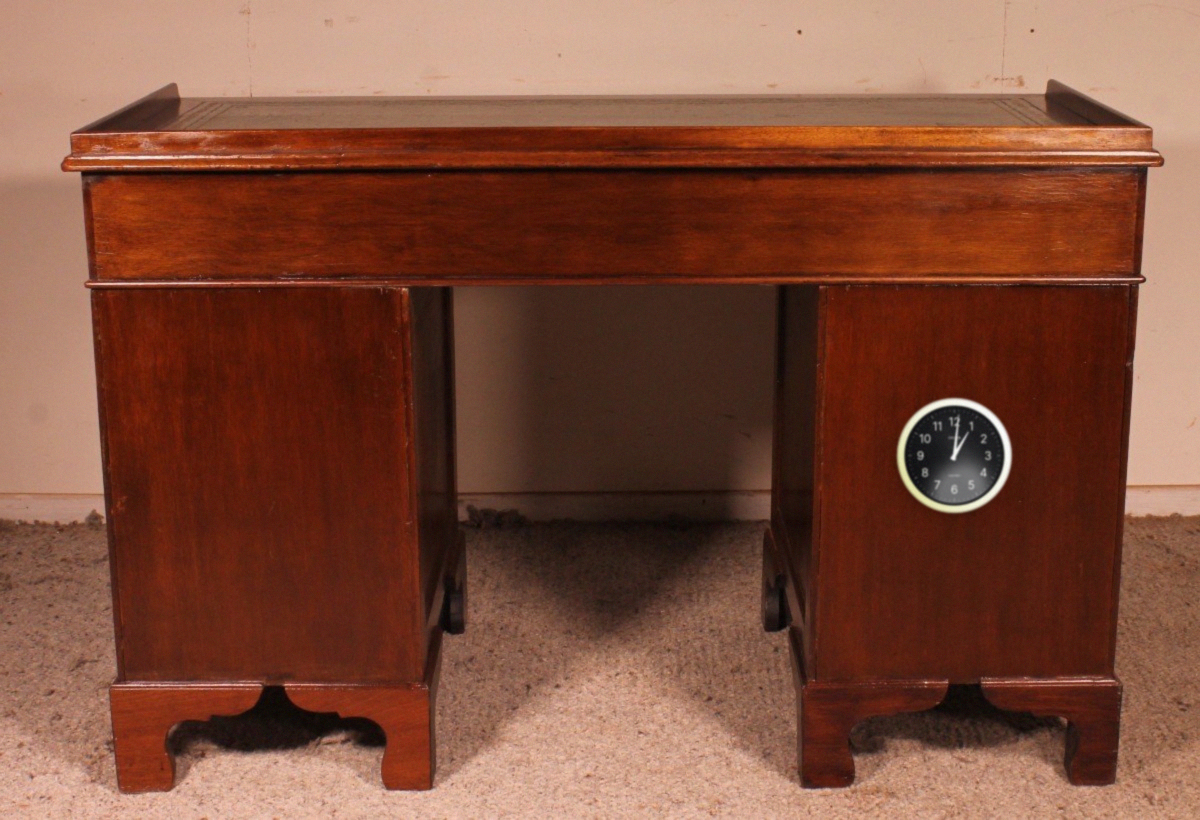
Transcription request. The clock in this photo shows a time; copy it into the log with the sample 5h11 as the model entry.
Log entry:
1h01
